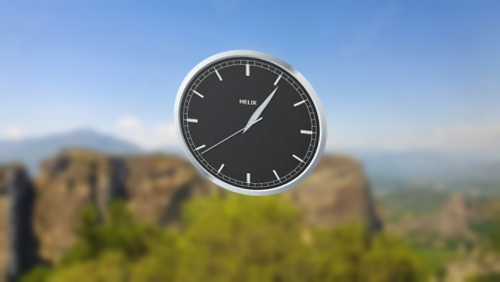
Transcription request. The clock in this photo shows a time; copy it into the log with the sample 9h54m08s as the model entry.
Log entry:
1h05m39s
